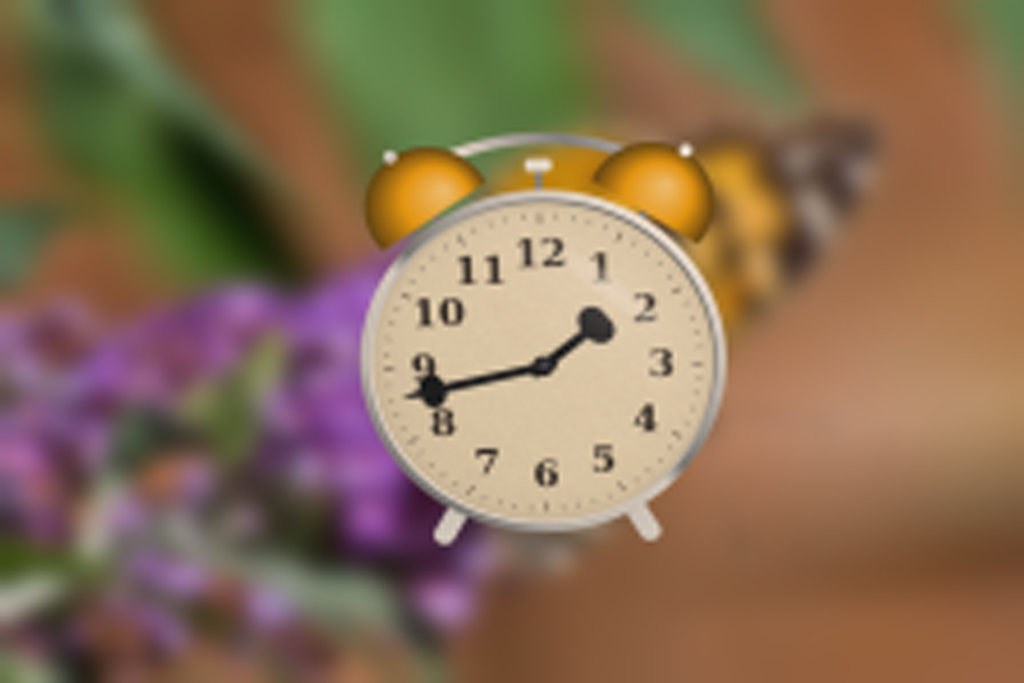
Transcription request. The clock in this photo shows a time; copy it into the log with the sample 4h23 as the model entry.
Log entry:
1h43
